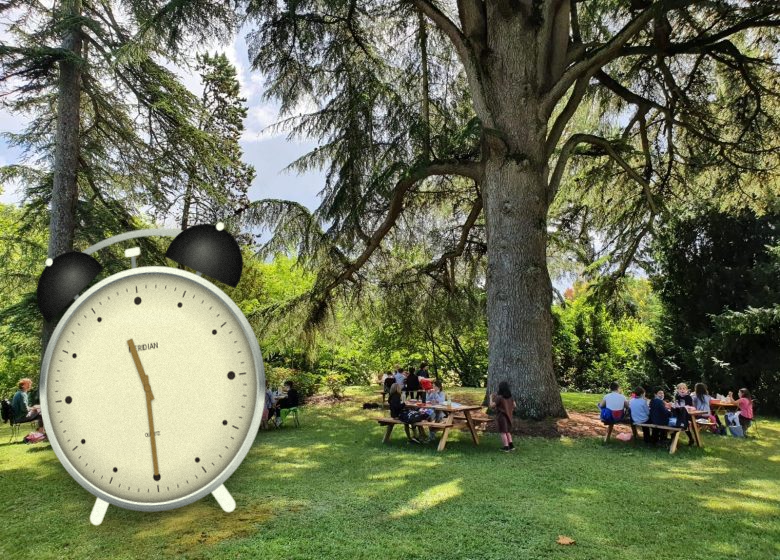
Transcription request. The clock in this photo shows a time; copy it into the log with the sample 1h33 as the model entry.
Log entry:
11h30
